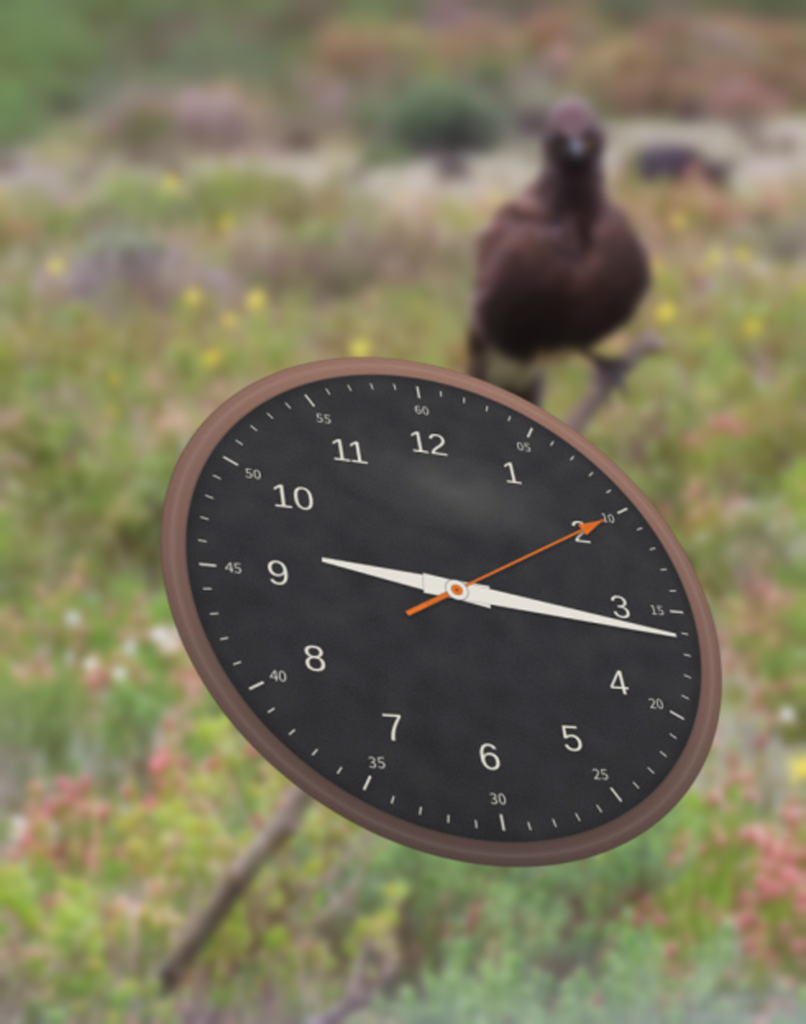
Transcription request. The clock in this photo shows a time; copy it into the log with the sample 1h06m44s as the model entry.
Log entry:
9h16m10s
